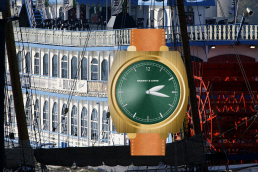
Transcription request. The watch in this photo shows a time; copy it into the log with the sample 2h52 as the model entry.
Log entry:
2h17
